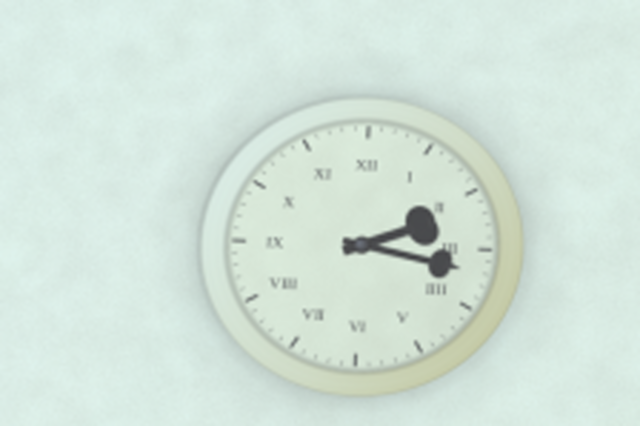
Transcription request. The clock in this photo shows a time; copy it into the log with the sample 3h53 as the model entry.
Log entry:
2h17
